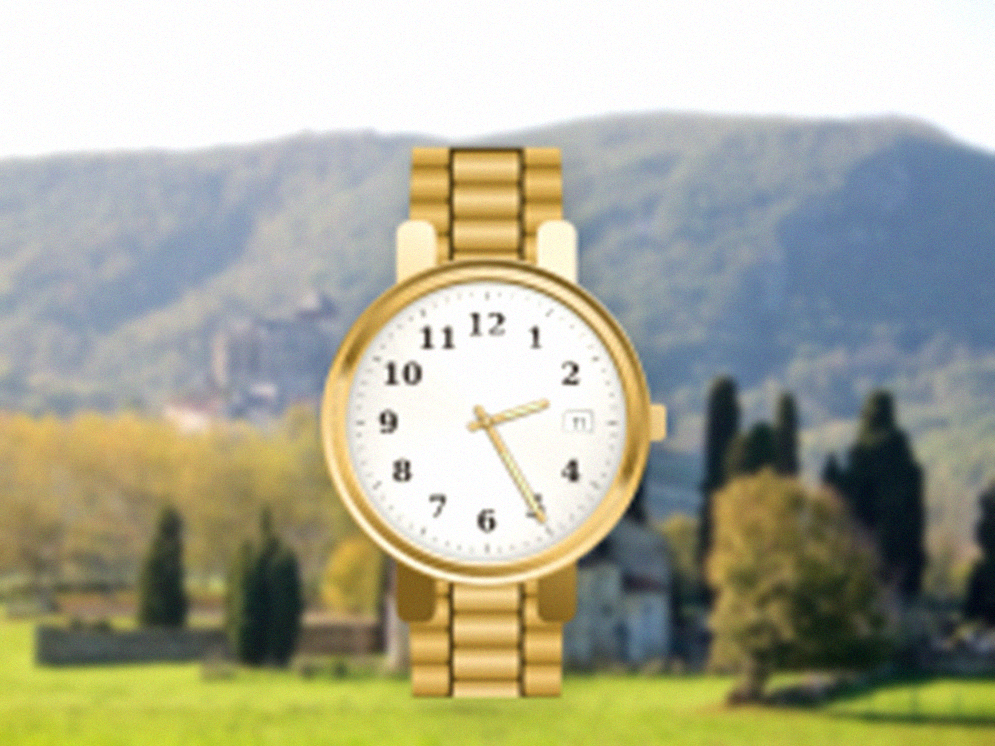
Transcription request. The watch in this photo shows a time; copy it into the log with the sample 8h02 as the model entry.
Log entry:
2h25
